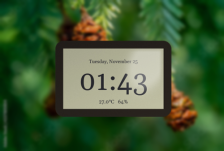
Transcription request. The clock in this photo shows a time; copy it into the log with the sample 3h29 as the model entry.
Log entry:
1h43
